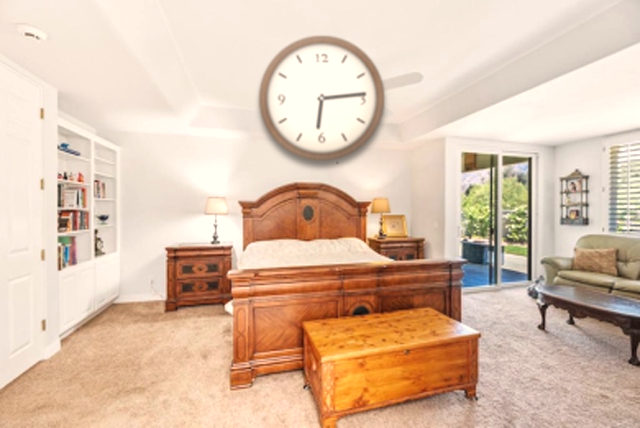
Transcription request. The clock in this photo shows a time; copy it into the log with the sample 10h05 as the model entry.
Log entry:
6h14
